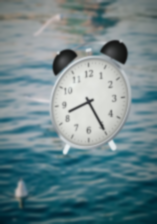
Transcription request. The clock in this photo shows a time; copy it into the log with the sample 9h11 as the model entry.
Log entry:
8h25
